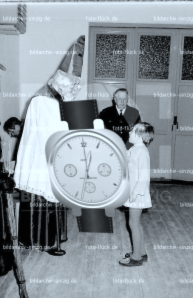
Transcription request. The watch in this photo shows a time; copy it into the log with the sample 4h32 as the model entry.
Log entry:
12h33
